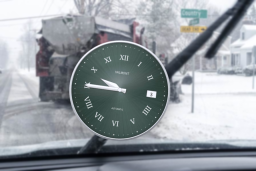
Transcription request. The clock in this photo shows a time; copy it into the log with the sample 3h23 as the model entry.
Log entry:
9h45
